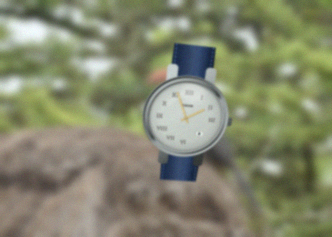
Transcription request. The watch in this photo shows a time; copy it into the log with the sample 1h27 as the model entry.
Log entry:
1h56
